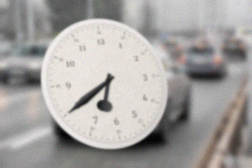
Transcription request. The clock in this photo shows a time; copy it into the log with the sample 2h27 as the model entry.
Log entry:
6h40
